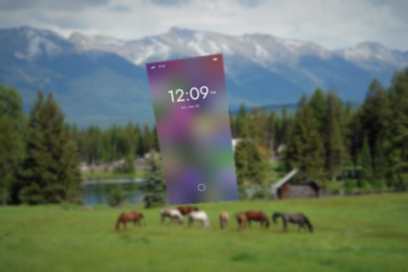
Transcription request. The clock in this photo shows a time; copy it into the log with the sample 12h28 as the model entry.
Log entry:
12h09
